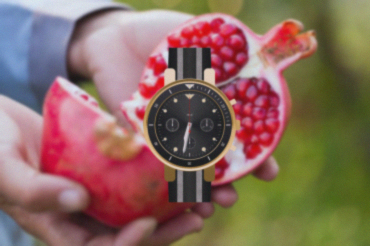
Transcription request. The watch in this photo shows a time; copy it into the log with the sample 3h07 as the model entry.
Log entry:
6h32
